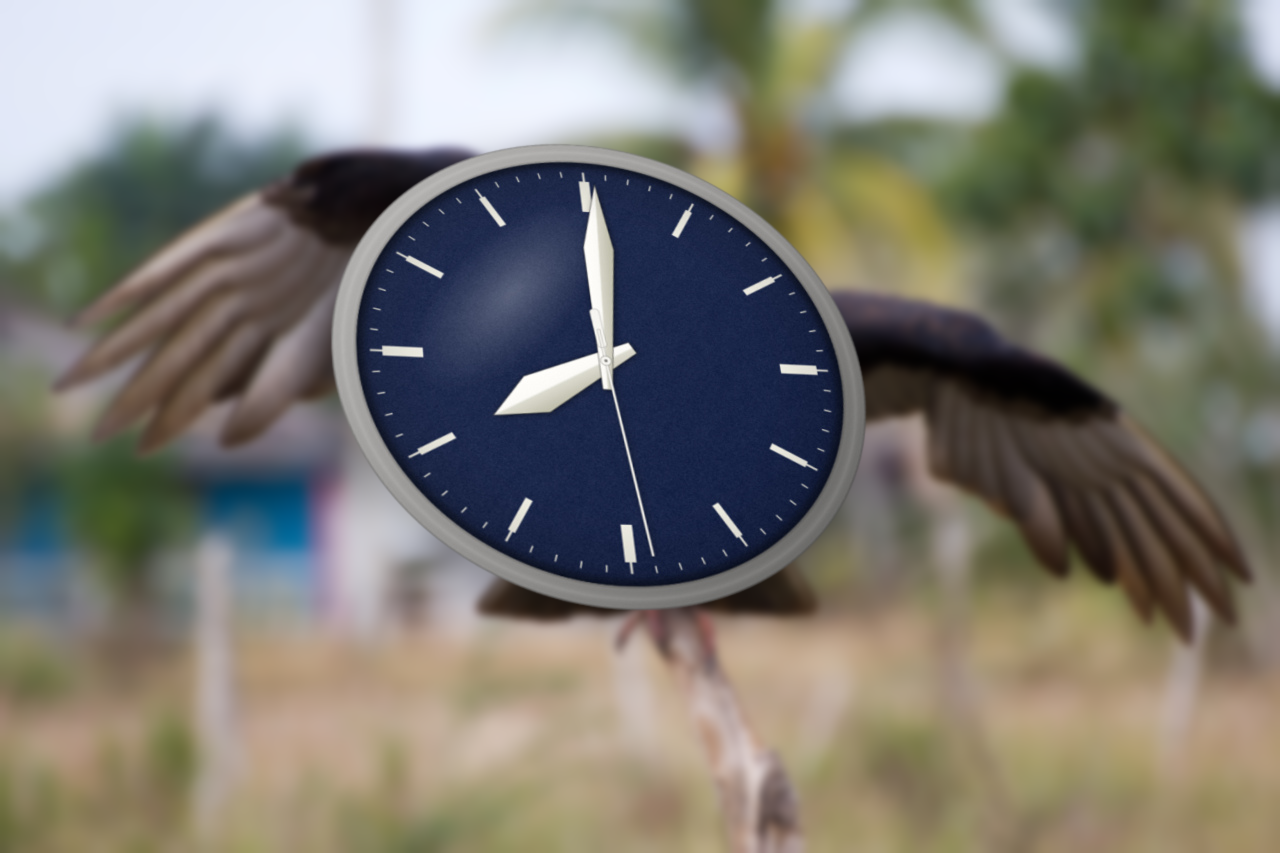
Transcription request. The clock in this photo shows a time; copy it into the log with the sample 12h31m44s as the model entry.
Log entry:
8h00m29s
